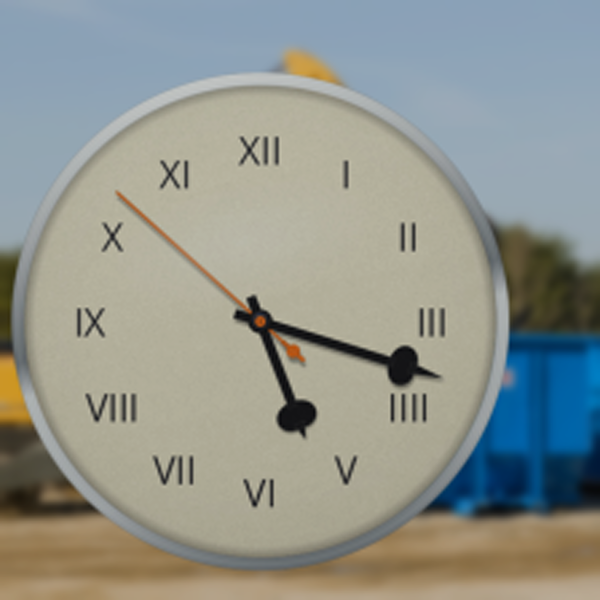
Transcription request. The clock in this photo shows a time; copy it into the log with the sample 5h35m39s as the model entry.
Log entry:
5h17m52s
